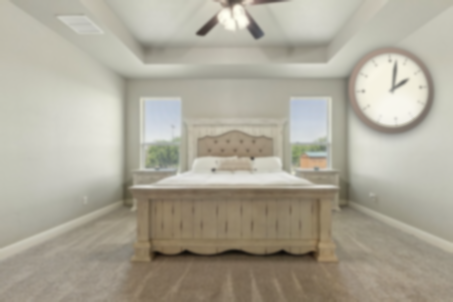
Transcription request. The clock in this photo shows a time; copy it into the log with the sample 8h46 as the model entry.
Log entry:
2h02
